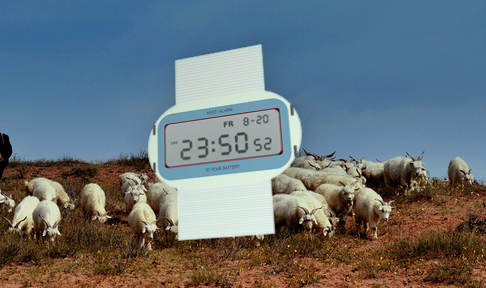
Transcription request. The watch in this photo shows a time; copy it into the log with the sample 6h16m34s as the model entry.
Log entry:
23h50m52s
